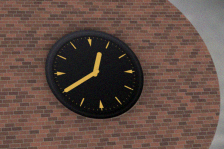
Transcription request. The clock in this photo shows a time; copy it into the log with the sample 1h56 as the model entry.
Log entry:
12h40
